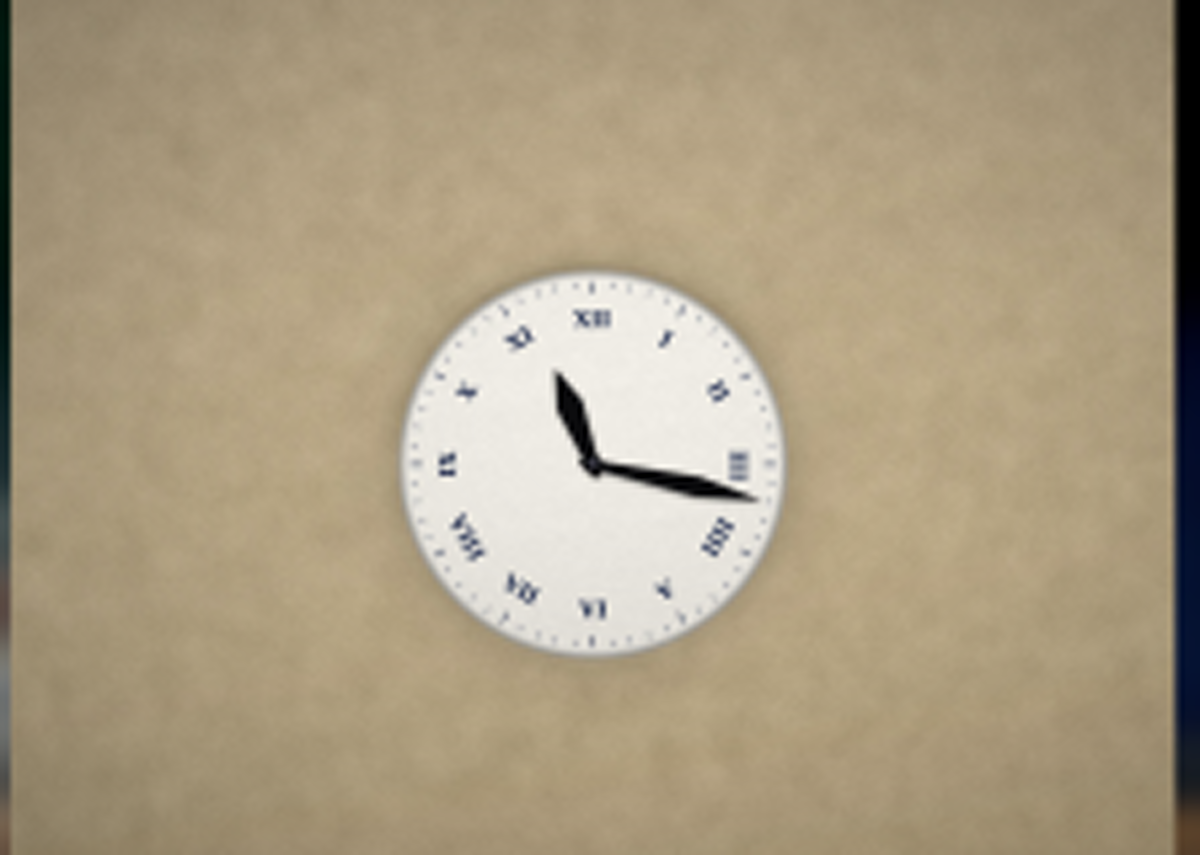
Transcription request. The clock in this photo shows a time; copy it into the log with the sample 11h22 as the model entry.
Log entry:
11h17
